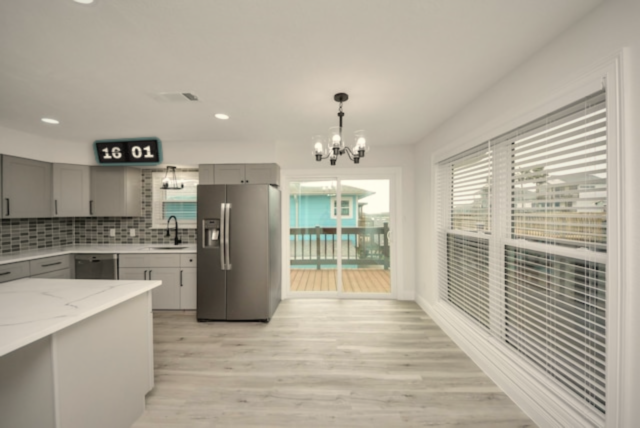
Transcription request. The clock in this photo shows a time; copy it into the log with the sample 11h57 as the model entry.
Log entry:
16h01
